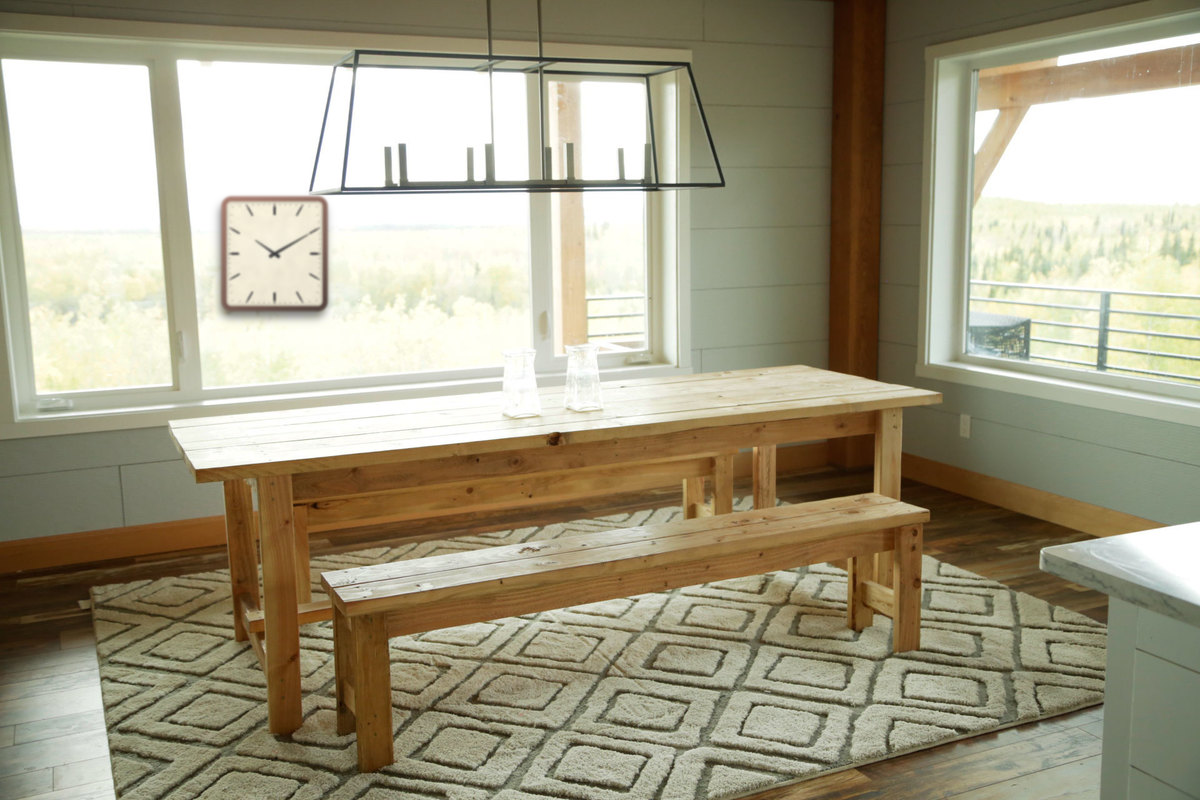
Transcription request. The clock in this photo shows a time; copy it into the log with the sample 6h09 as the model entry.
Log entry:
10h10
